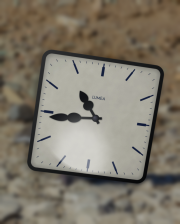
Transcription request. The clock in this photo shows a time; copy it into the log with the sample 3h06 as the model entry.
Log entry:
10h44
